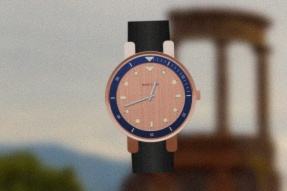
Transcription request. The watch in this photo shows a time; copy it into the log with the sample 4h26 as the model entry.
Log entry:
12h42
